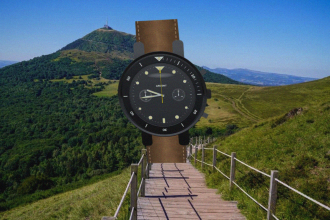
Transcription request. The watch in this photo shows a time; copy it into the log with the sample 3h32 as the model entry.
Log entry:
9h44
